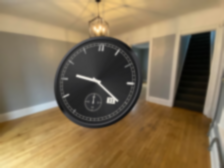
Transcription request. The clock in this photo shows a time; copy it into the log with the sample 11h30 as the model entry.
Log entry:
9h21
